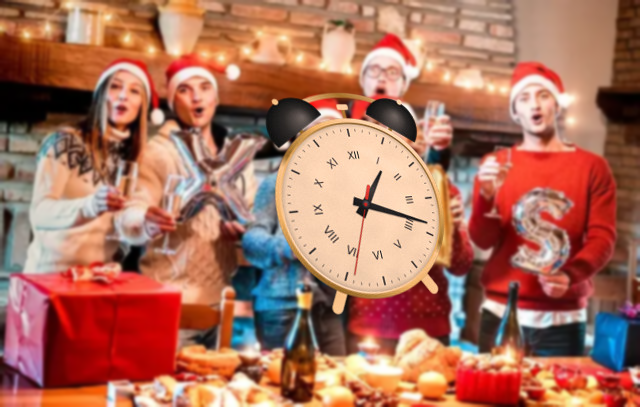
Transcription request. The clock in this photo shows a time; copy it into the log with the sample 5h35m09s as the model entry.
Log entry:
1h18m34s
